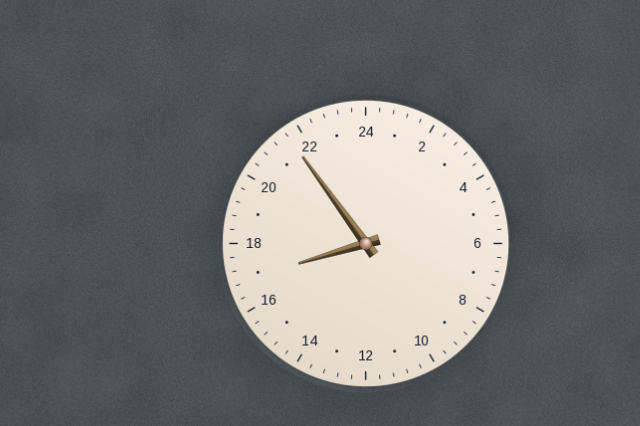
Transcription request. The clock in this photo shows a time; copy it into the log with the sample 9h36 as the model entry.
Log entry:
16h54
